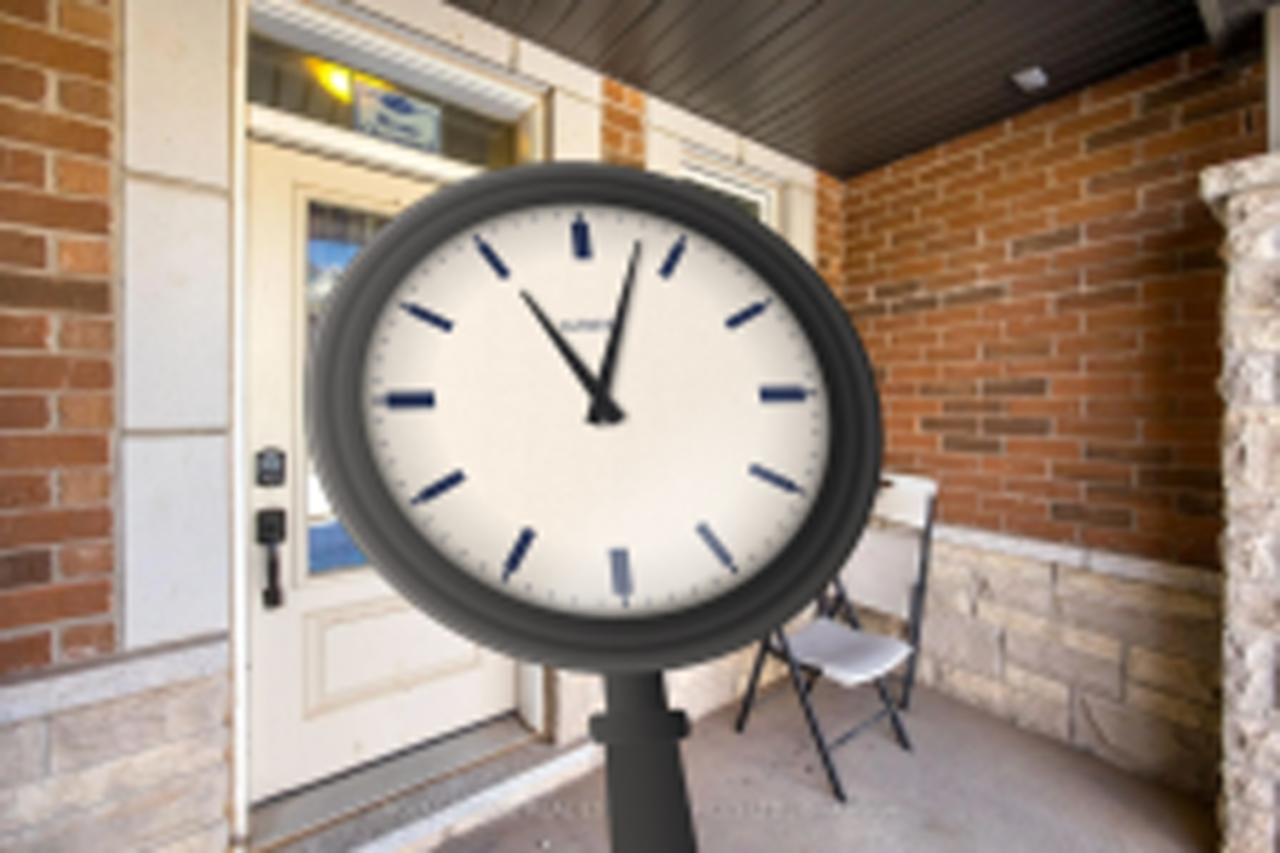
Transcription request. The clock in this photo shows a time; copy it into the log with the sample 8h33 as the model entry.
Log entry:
11h03
